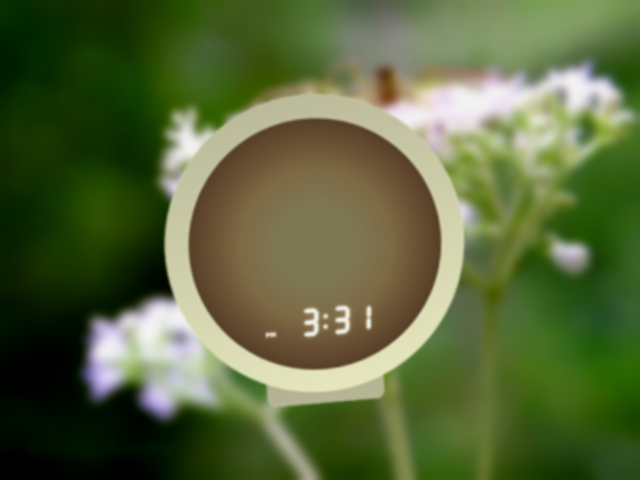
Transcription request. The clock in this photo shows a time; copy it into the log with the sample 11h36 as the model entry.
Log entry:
3h31
